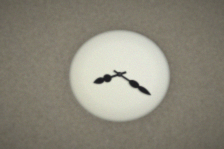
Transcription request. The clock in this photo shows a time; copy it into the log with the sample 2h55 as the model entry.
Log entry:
8h21
